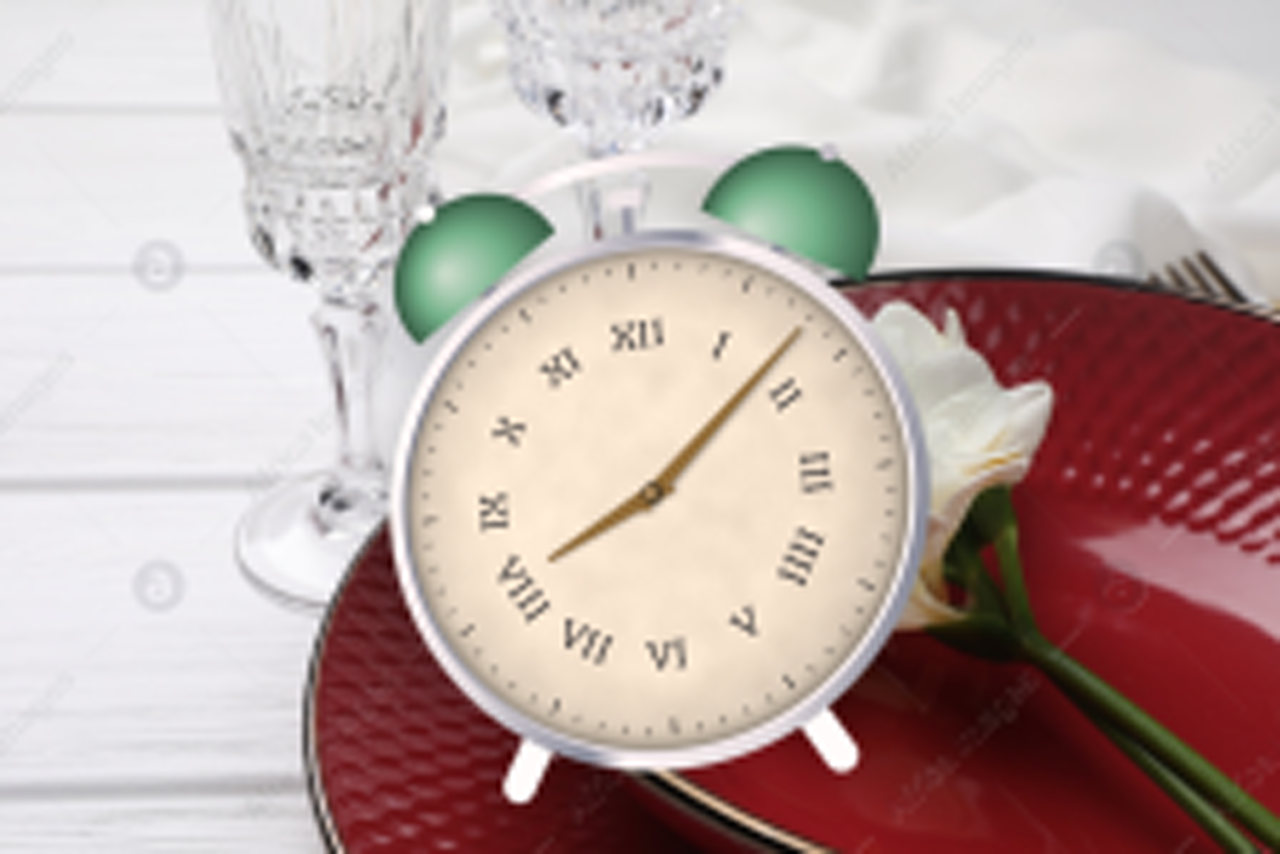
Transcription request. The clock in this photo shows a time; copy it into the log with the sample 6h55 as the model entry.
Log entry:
8h08
